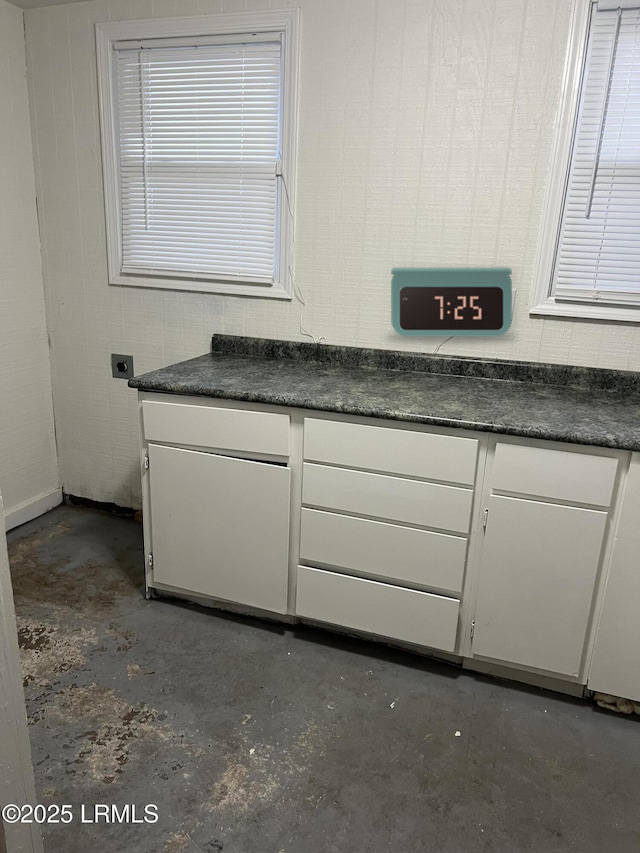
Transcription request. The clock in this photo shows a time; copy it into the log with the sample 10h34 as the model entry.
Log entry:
7h25
